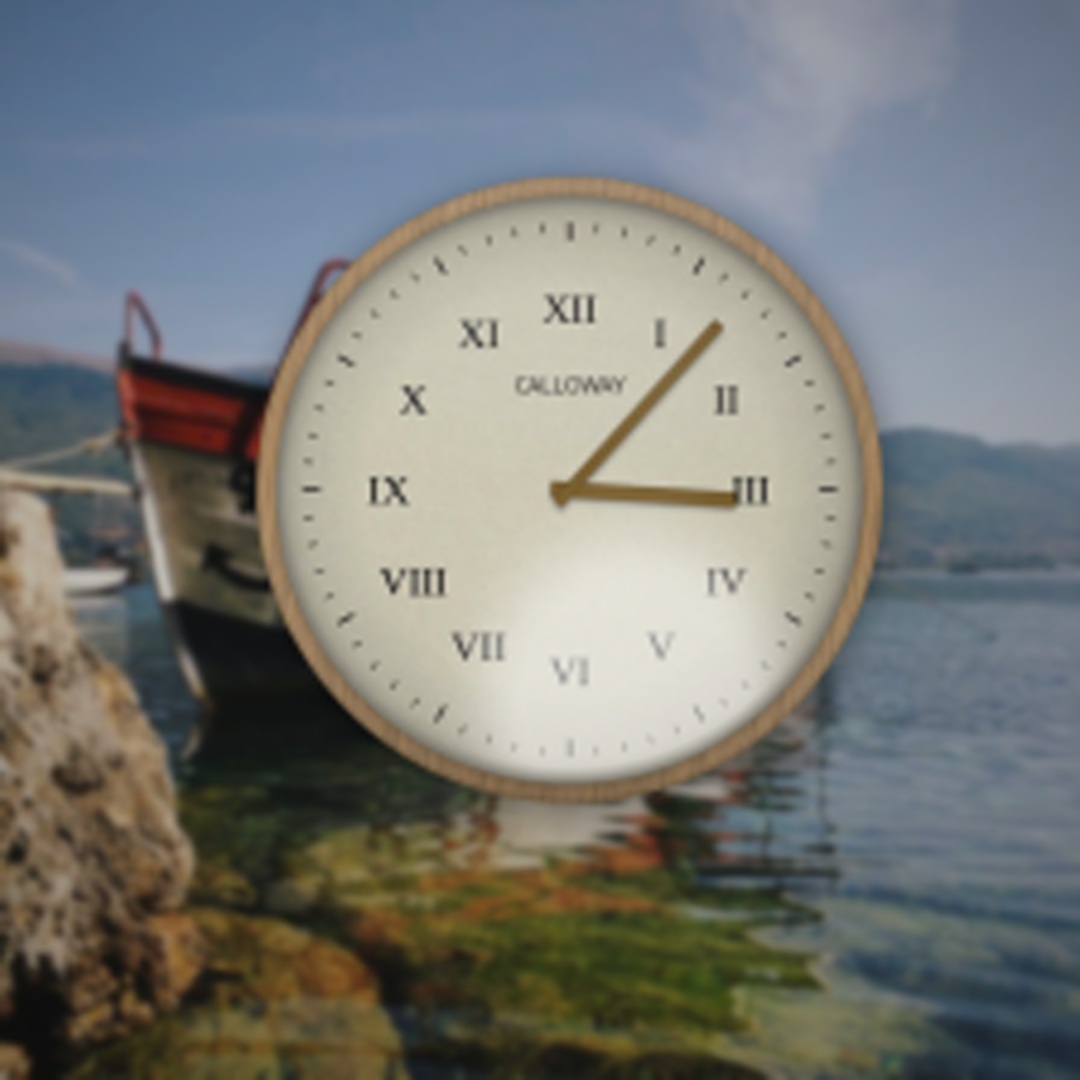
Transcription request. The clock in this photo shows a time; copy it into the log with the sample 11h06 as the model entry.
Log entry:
3h07
